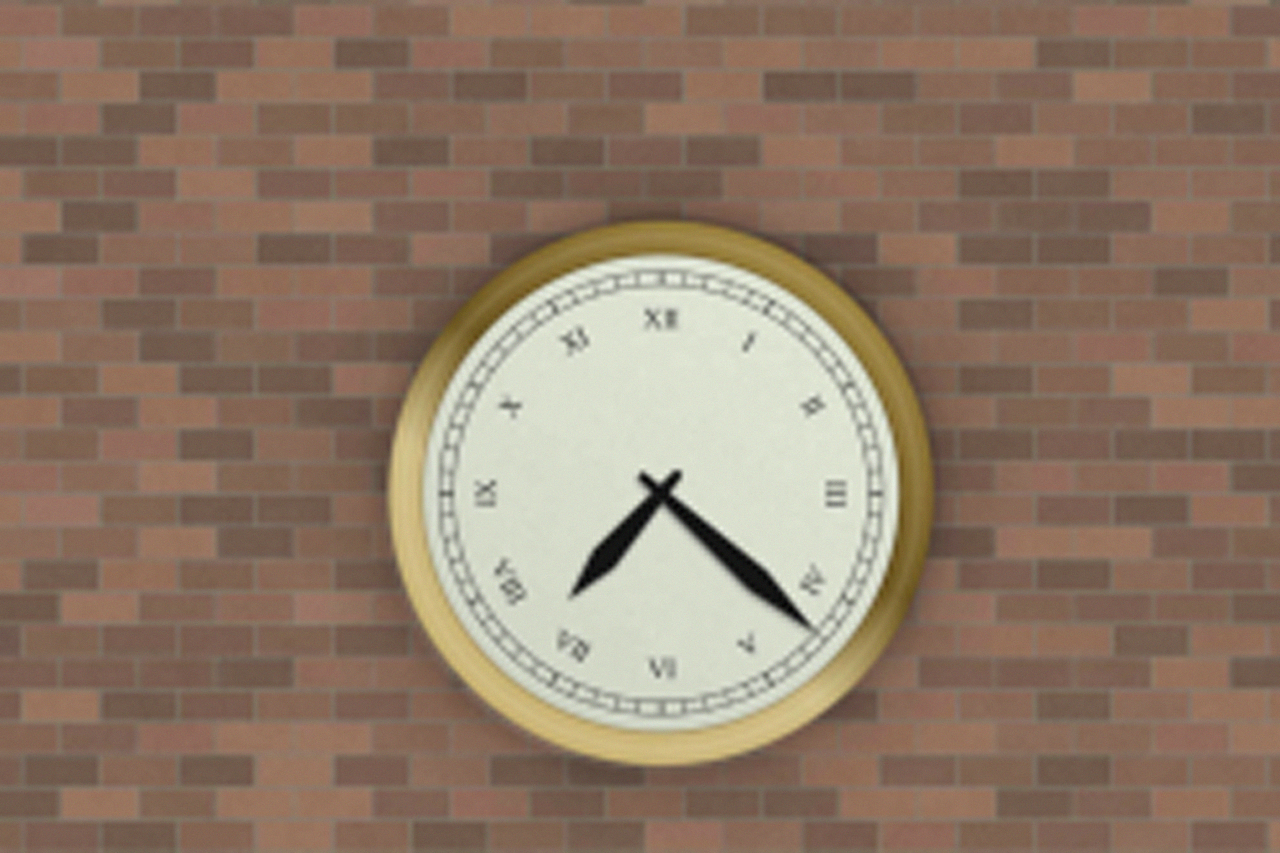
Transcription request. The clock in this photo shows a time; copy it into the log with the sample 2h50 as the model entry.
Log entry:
7h22
